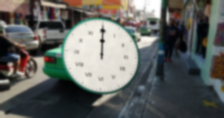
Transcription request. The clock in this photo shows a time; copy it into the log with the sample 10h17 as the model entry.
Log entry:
12h00
